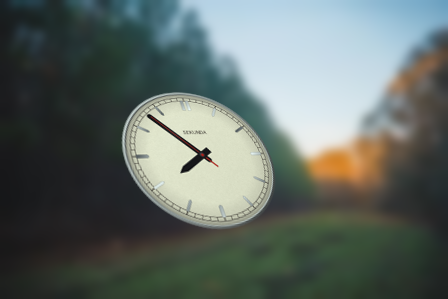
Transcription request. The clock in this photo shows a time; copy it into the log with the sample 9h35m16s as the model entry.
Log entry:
7h52m53s
